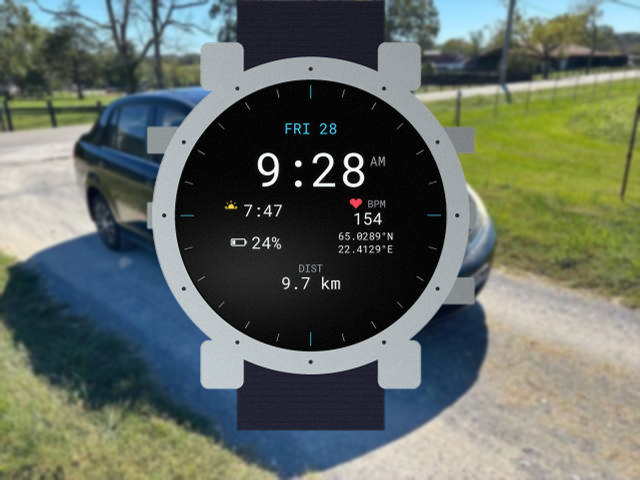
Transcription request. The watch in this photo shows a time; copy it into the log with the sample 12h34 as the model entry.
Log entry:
9h28
